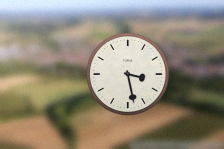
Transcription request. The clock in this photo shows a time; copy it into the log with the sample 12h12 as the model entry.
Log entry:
3h28
